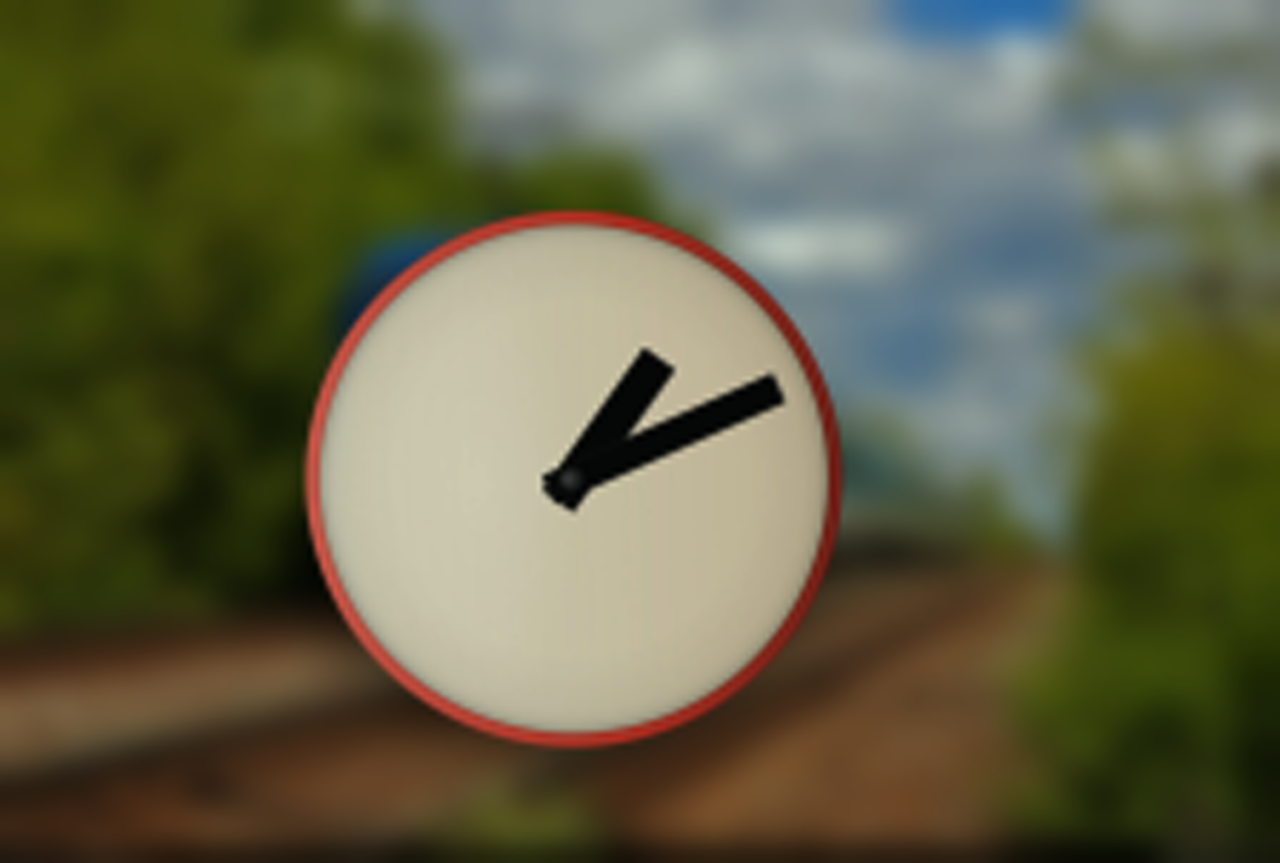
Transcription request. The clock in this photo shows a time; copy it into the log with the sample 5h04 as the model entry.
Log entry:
1h11
